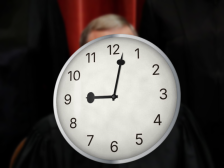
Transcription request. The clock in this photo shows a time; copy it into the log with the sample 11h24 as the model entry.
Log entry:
9h02
